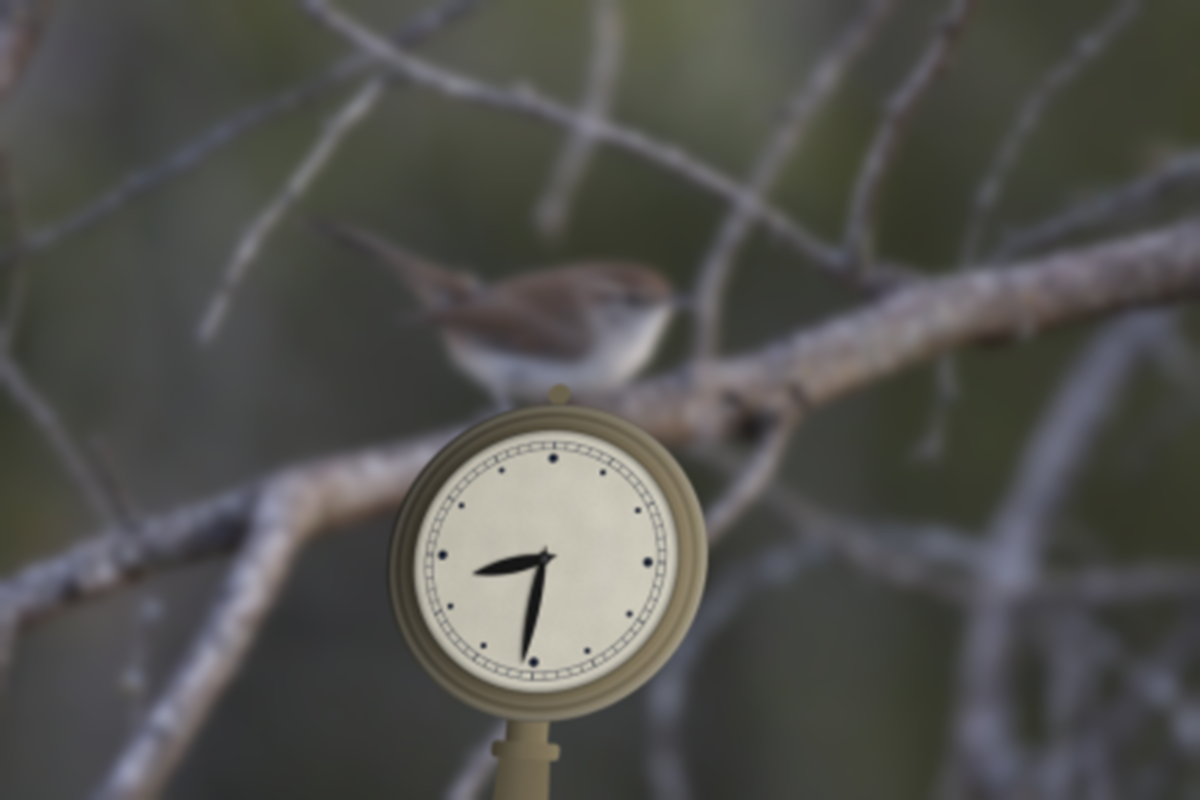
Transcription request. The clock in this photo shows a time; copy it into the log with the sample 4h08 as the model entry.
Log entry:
8h31
